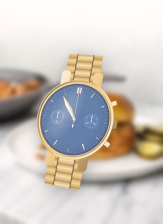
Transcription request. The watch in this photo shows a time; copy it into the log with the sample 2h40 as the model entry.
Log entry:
10h54
